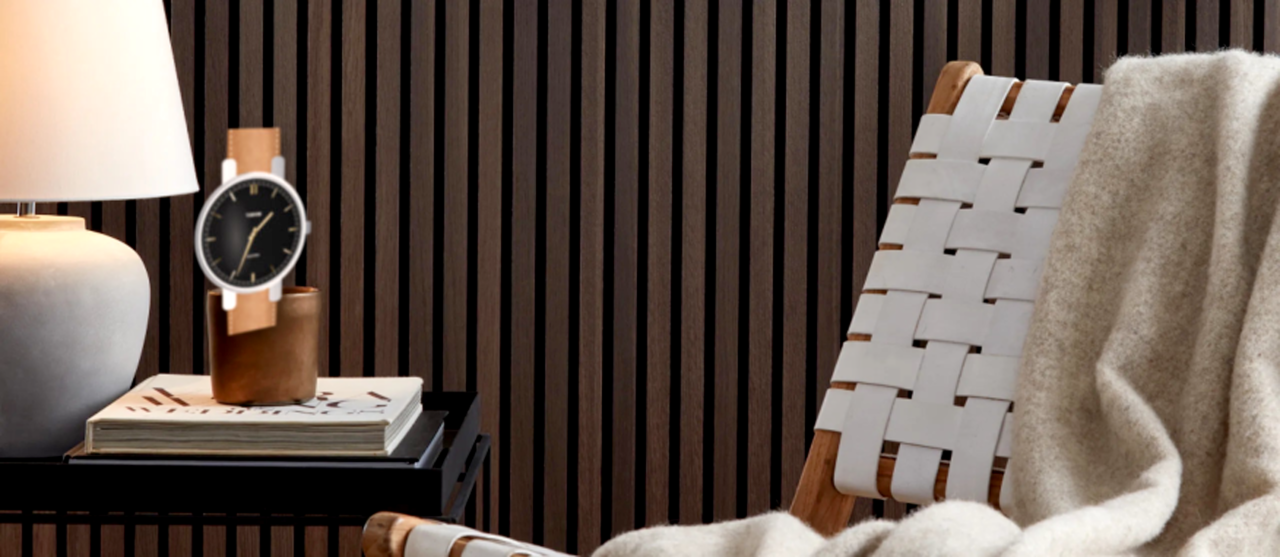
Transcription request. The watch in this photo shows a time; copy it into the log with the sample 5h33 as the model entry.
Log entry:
1h34
